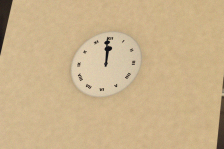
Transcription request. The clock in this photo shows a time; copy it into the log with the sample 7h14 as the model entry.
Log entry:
11h59
